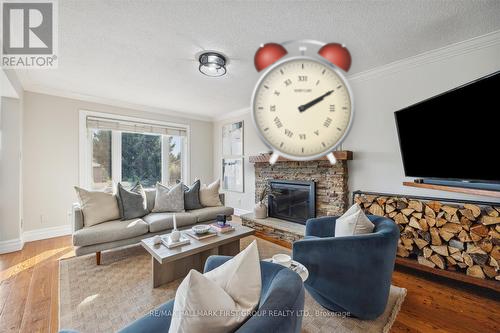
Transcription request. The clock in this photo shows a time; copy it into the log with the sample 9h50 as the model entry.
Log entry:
2h10
